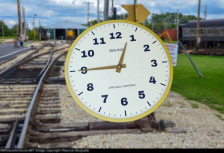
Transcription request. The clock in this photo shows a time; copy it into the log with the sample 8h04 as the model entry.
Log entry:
12h45
